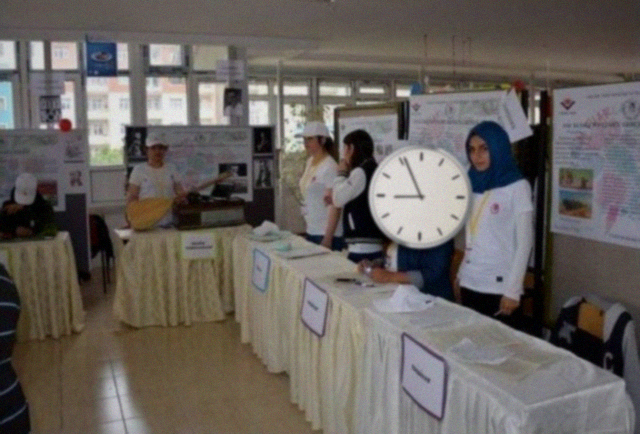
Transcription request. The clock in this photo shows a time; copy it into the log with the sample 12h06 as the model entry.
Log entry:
8h56
